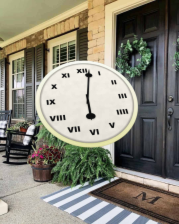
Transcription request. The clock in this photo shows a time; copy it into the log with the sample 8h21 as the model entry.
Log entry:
6h02
